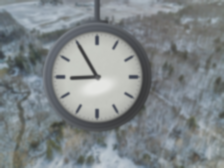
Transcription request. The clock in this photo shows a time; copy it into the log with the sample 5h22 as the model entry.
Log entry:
8h55
